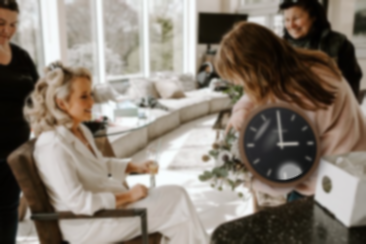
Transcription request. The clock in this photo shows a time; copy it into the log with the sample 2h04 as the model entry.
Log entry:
3h00
